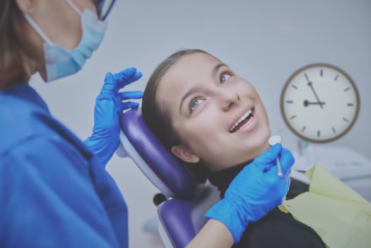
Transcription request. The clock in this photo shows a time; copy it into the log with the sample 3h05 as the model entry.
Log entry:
8h55
